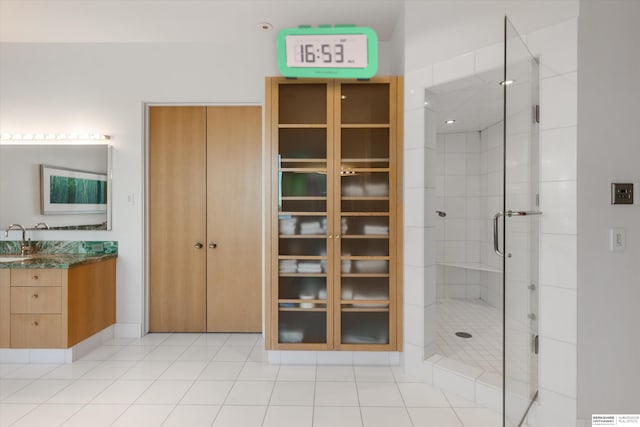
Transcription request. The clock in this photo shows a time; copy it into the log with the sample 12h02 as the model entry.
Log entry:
16h53
